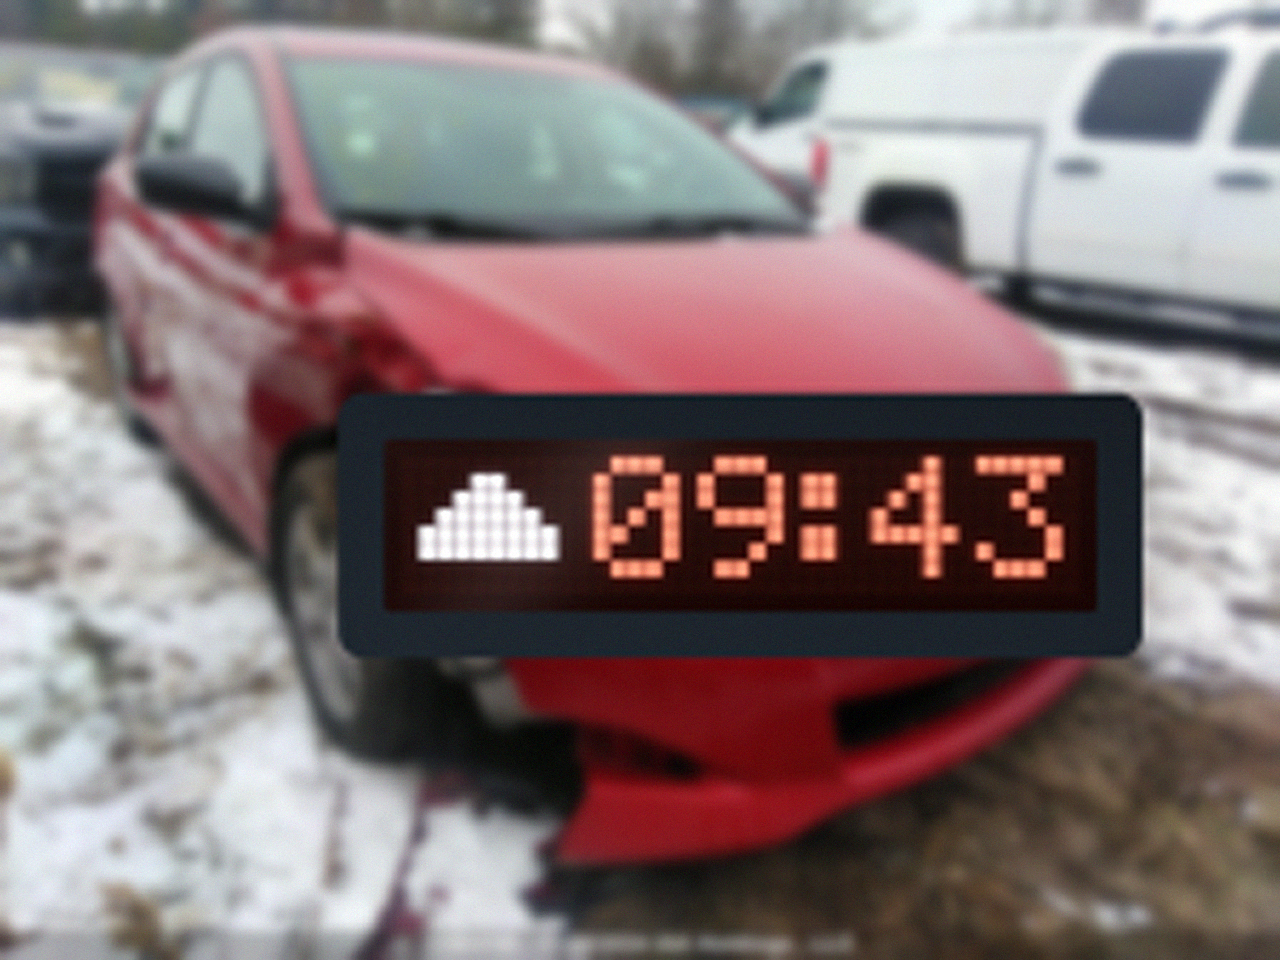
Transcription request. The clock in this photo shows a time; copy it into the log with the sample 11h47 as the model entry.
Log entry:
9h43
